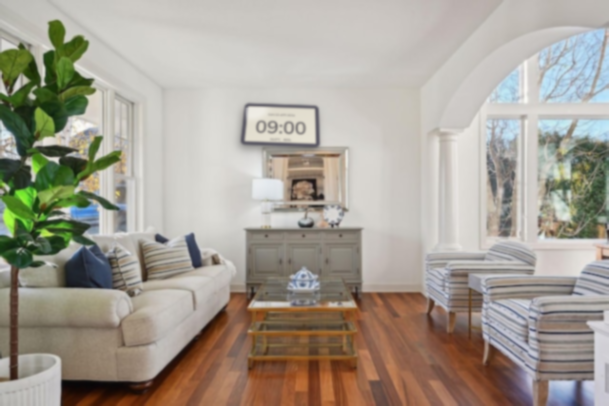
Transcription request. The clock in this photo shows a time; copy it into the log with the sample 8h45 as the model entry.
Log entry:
9h00
